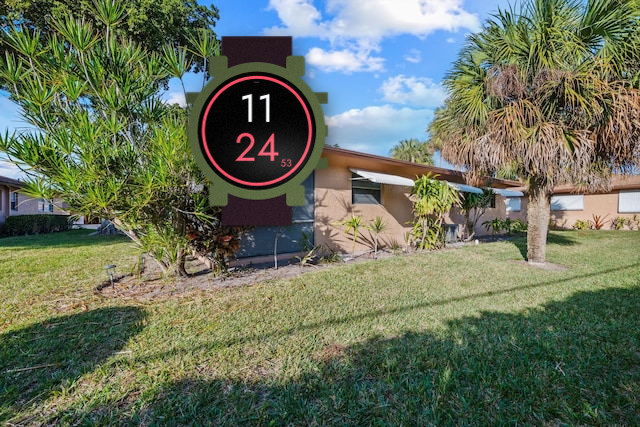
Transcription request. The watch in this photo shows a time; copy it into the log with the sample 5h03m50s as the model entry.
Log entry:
11h24m53s
